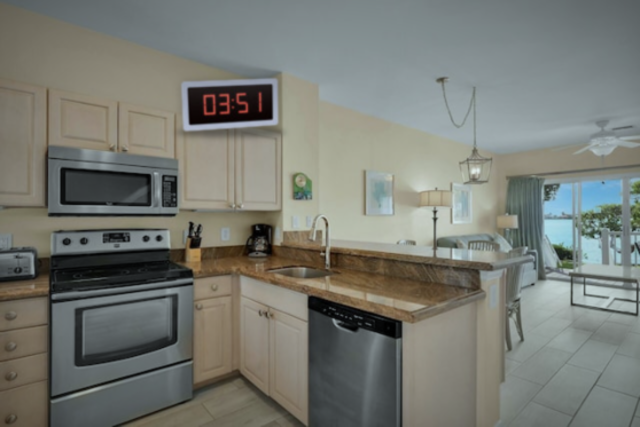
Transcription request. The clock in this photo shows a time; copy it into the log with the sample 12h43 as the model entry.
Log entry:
3h51
